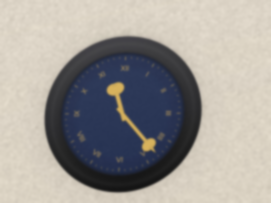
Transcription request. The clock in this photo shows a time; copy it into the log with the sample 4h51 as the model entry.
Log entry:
11h23
